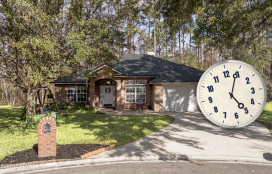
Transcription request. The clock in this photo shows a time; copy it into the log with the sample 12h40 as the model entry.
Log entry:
5h04
